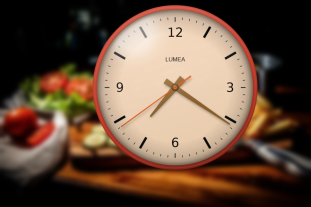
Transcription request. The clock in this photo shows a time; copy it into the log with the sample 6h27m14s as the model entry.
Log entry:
7h20m39s
